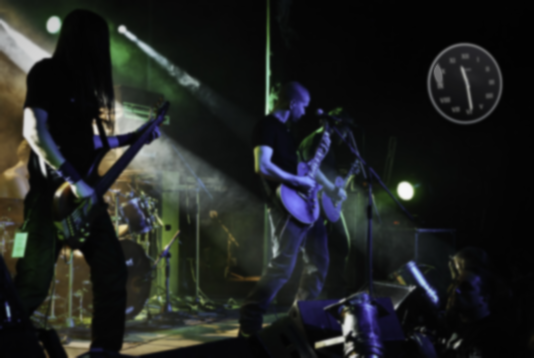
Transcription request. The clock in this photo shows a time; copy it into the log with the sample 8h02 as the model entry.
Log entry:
11h29
